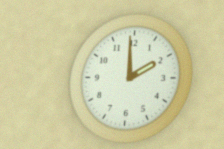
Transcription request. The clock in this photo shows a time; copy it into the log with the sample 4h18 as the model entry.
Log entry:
1h59
